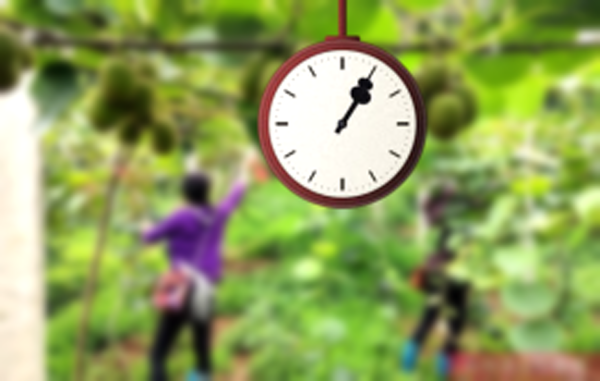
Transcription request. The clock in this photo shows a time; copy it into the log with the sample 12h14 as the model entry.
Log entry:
1h05
